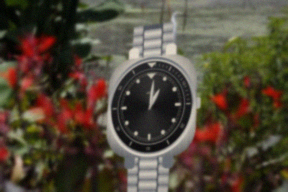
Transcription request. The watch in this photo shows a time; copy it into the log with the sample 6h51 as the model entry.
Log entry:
1h01
